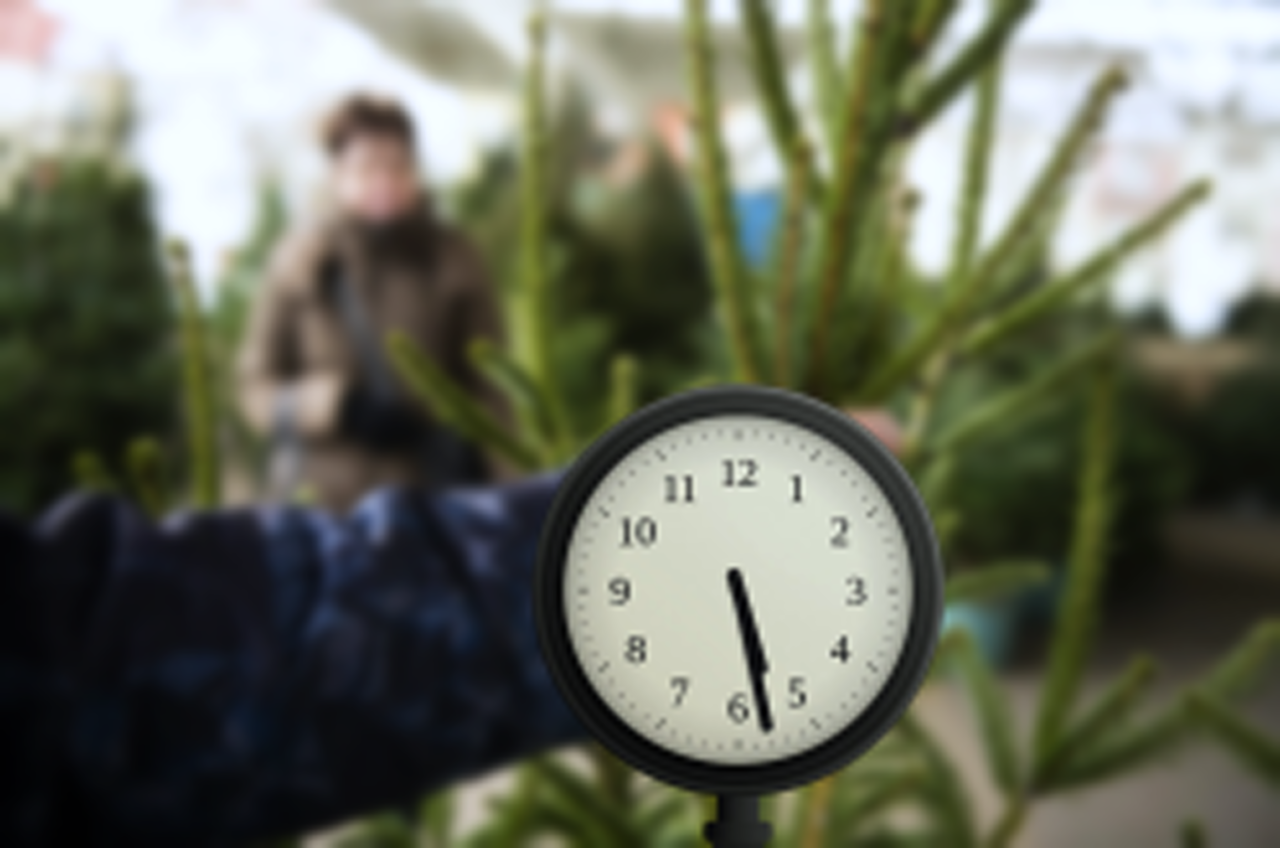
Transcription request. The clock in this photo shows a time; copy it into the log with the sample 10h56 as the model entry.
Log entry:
5h28
